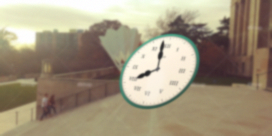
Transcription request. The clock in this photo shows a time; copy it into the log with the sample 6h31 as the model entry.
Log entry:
7h58
